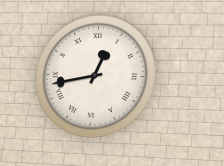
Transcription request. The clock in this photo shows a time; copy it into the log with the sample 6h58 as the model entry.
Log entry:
12h43
